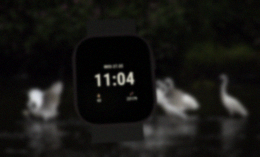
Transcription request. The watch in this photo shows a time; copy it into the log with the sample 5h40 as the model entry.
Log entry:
11h04
